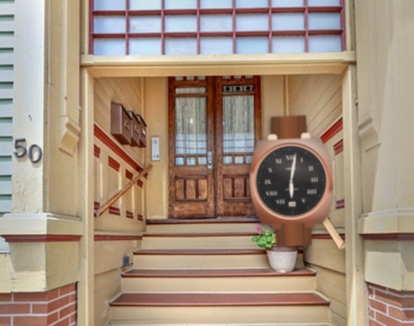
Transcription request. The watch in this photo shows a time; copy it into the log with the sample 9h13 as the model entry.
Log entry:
6h02
